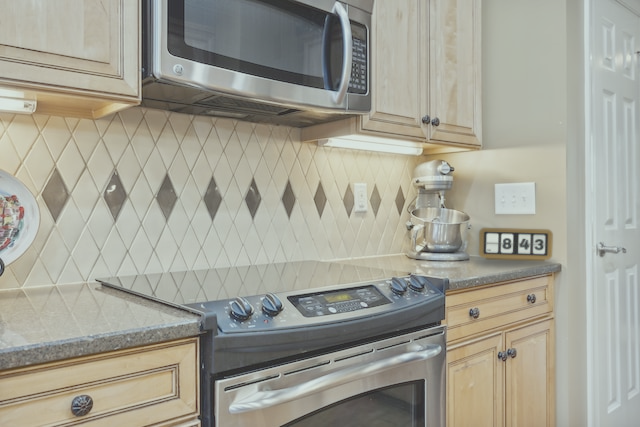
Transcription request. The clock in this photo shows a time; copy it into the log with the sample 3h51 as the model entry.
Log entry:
8h43
